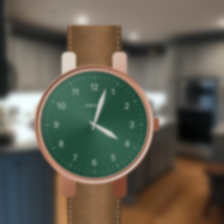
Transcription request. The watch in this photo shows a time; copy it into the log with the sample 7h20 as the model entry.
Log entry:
4h03
